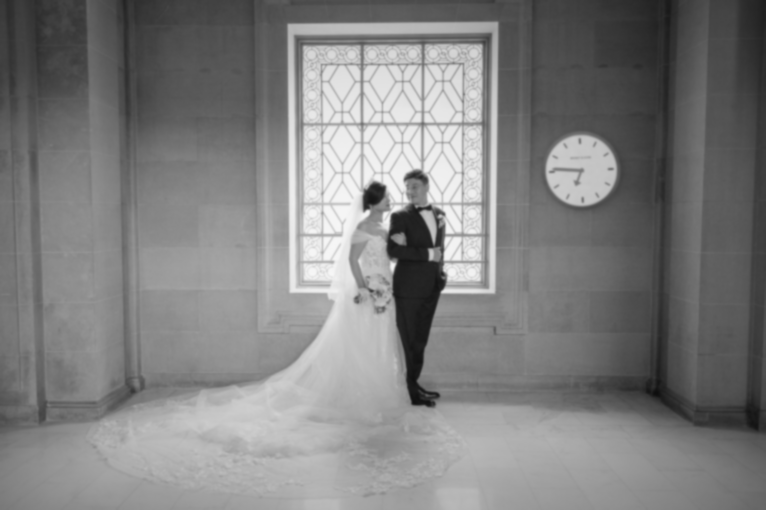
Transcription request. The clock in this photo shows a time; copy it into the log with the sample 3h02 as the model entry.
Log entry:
6h46
